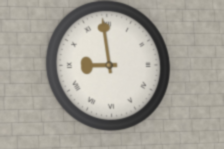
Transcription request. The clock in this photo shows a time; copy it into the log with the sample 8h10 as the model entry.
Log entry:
8h59
